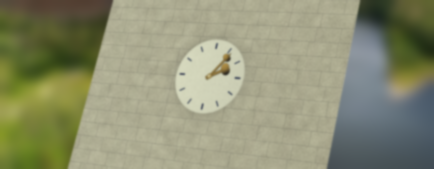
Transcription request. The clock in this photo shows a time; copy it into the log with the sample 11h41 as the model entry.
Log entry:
2h06
